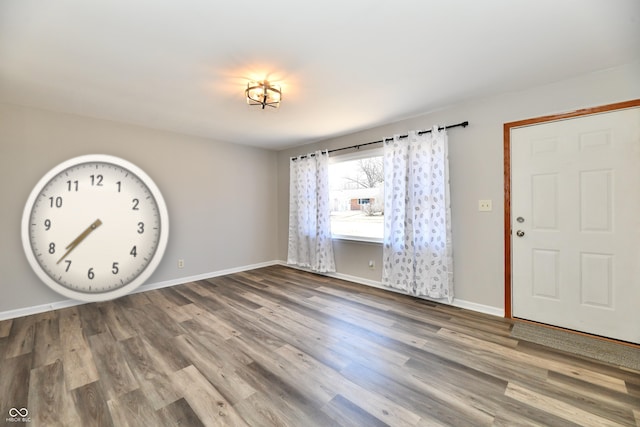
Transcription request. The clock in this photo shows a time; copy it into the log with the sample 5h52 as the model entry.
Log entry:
7h37
